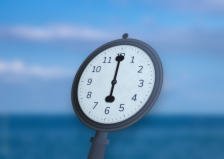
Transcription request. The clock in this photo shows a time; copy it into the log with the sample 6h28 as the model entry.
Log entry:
6h00
